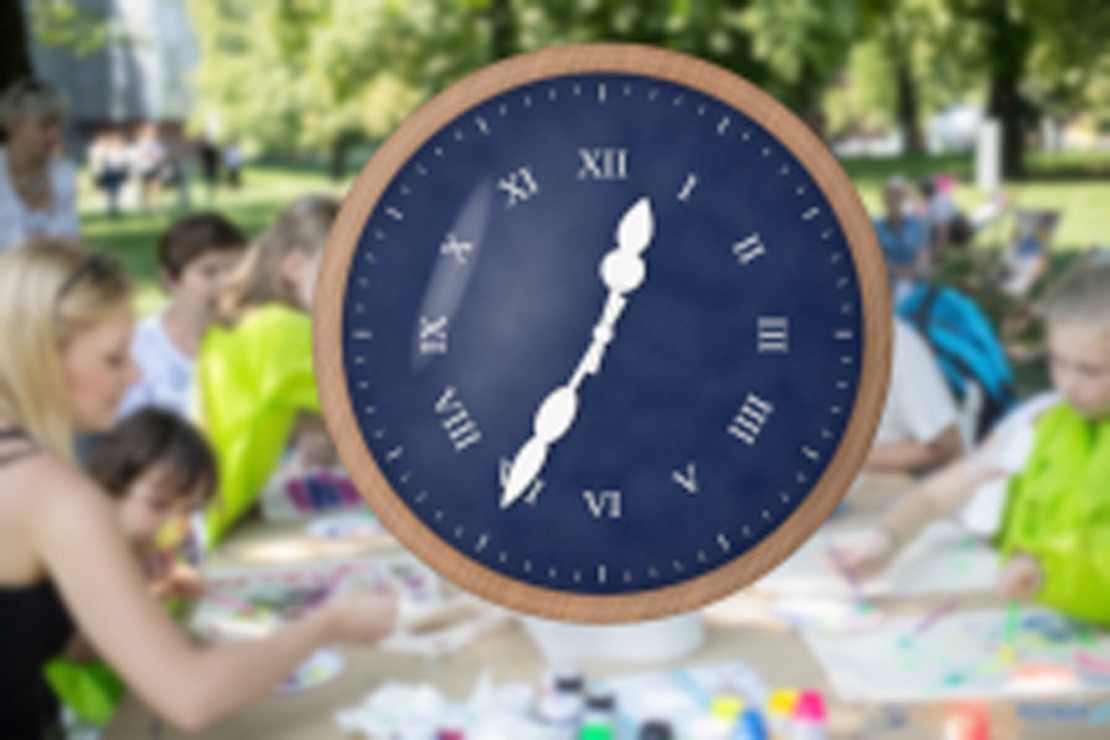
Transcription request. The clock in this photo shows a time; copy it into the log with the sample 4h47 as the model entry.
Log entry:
12h35
